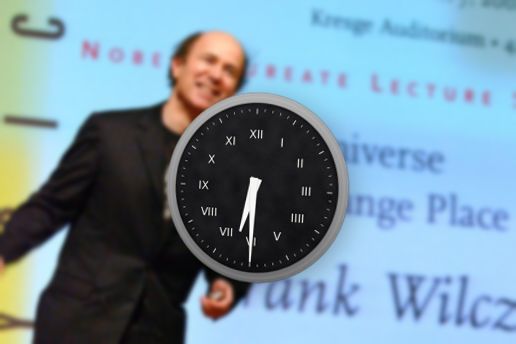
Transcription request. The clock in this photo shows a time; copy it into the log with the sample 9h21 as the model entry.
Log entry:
6h30
